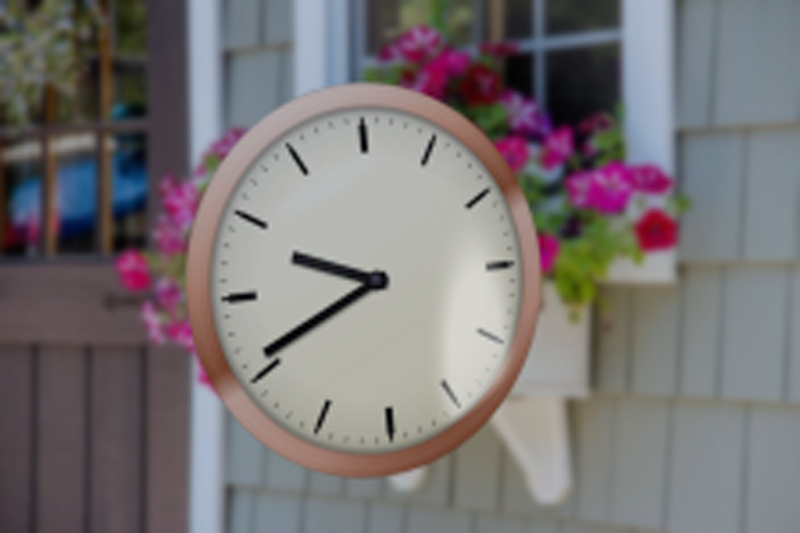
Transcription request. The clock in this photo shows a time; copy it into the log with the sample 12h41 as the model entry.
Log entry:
9h41
